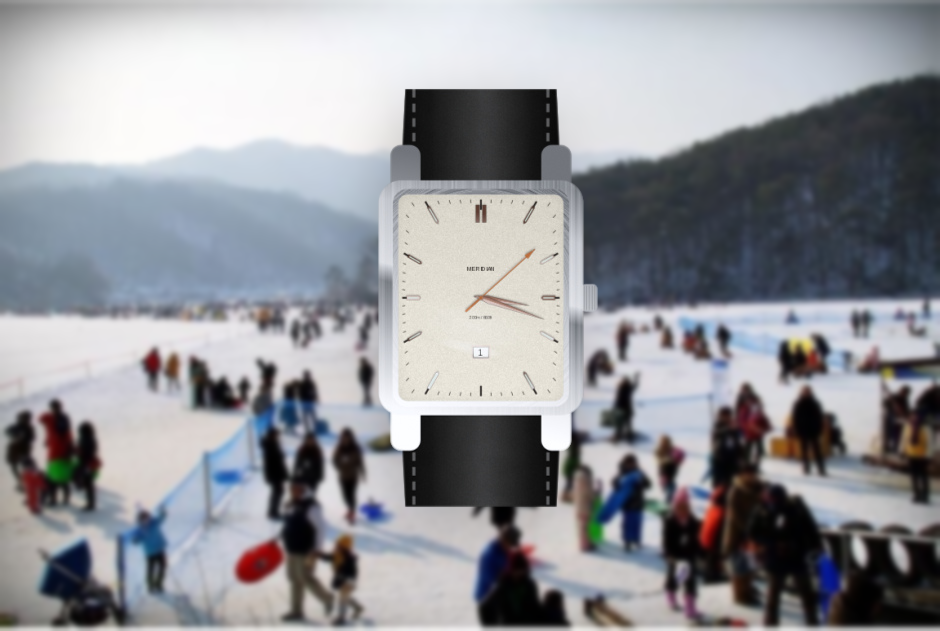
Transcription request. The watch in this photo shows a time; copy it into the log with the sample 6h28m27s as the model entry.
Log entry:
3h18m08s
